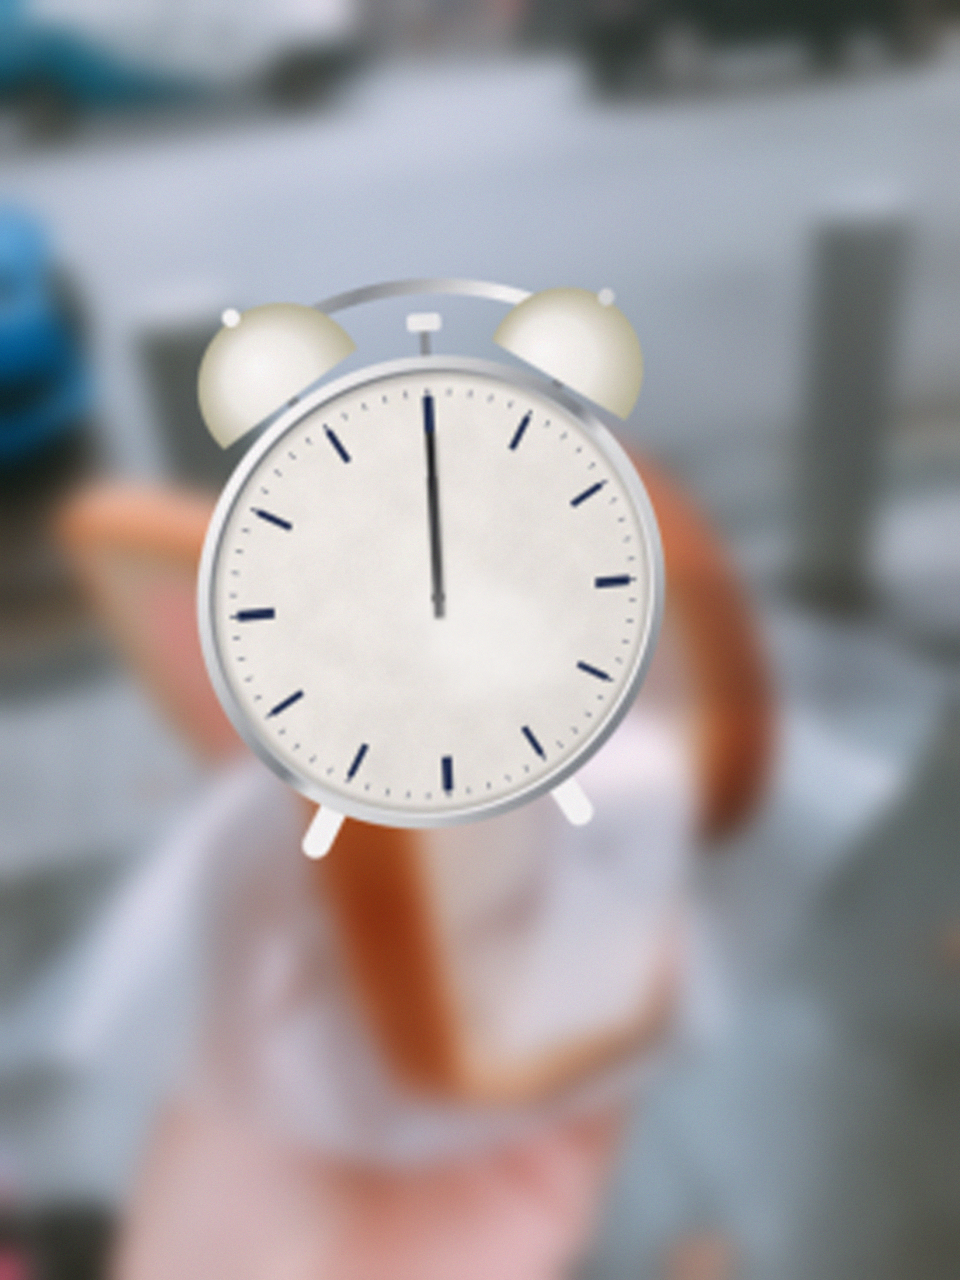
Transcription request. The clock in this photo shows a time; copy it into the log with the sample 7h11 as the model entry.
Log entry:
12h00
